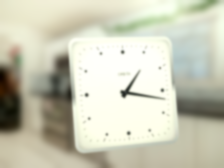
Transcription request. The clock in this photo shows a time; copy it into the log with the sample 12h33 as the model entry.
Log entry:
1h17
